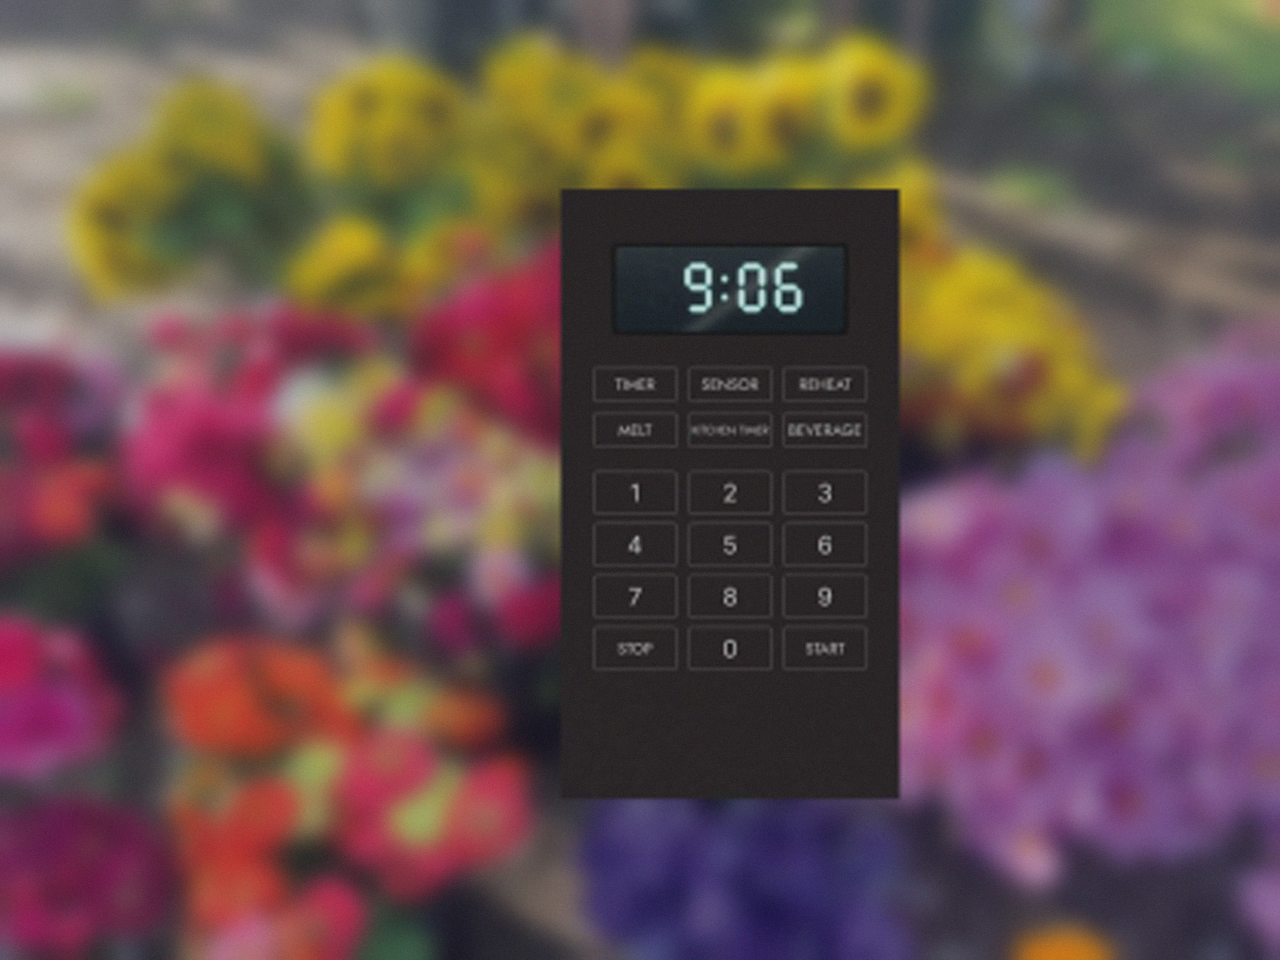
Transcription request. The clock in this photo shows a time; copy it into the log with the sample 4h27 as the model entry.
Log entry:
9h06
